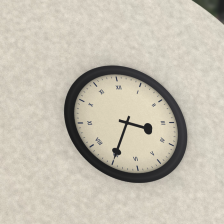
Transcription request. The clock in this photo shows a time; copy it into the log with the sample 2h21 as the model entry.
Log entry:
3h35
